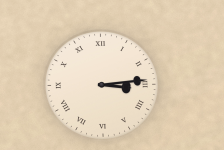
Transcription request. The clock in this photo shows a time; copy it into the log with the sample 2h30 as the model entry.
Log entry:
3h14
